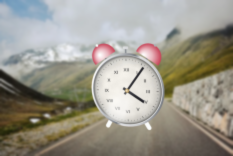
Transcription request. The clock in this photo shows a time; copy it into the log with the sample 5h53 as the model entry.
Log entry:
4h06
